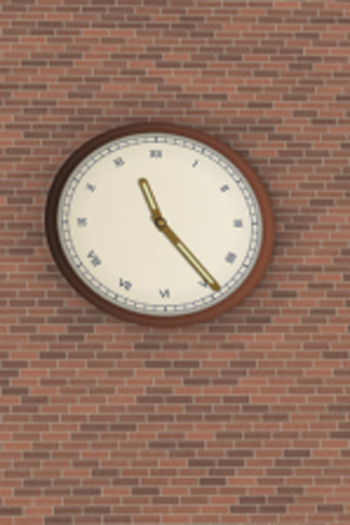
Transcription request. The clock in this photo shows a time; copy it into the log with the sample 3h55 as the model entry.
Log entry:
11h24
